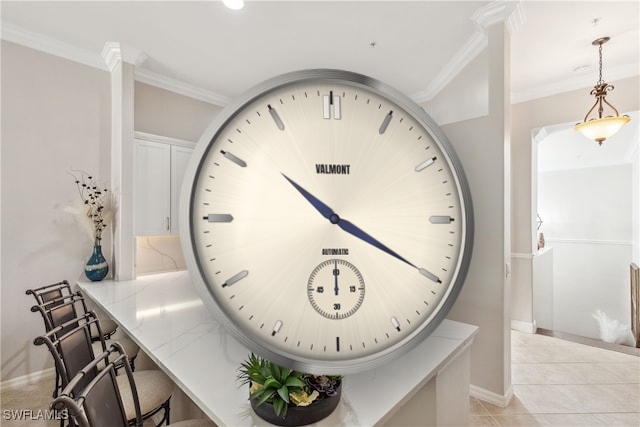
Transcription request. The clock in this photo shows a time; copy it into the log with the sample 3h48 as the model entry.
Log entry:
10h20
